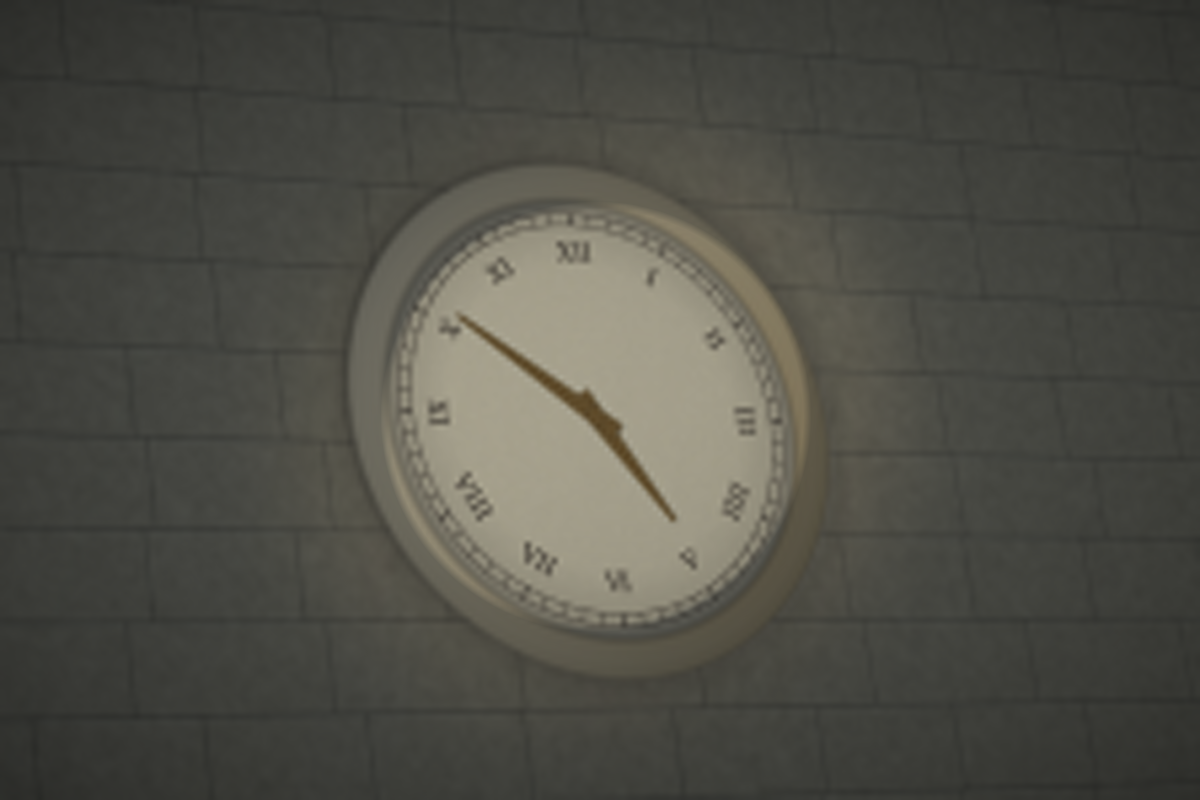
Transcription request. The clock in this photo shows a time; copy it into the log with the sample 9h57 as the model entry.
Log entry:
4h51
